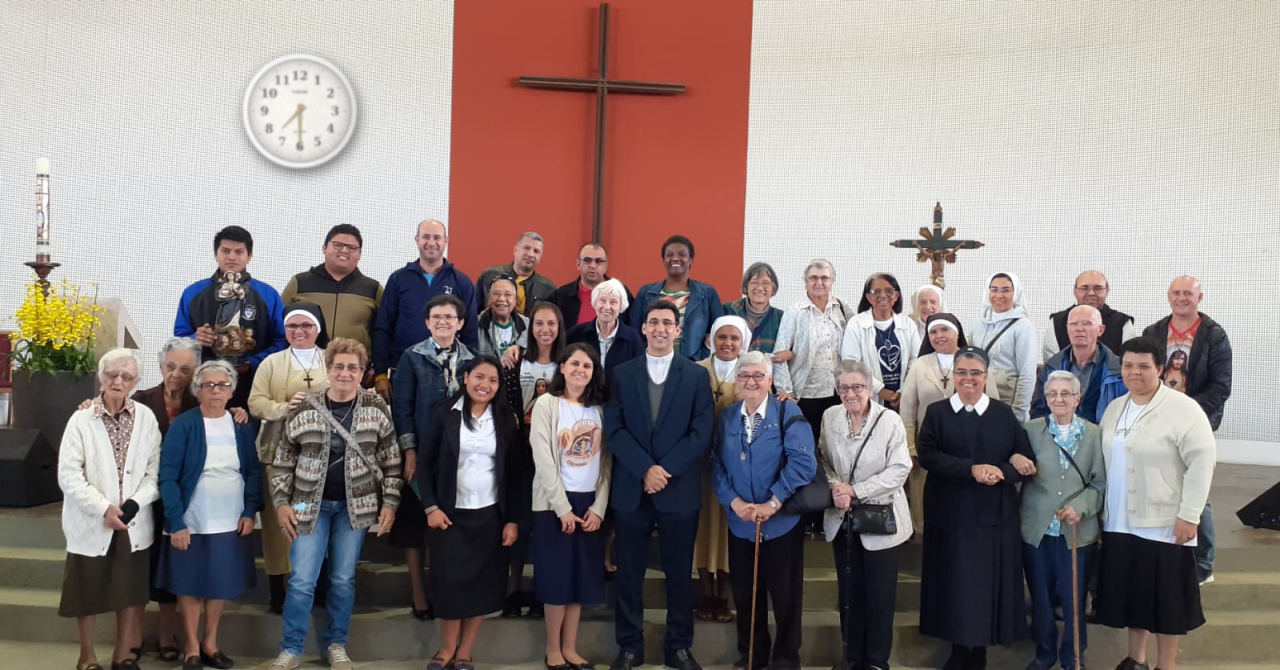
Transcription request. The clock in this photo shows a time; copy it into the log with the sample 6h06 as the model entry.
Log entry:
7h30
